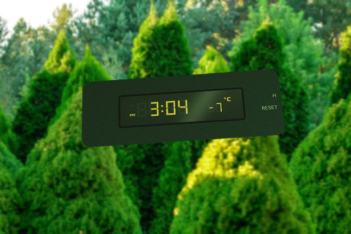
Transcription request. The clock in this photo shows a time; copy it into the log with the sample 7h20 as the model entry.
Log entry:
3h04
